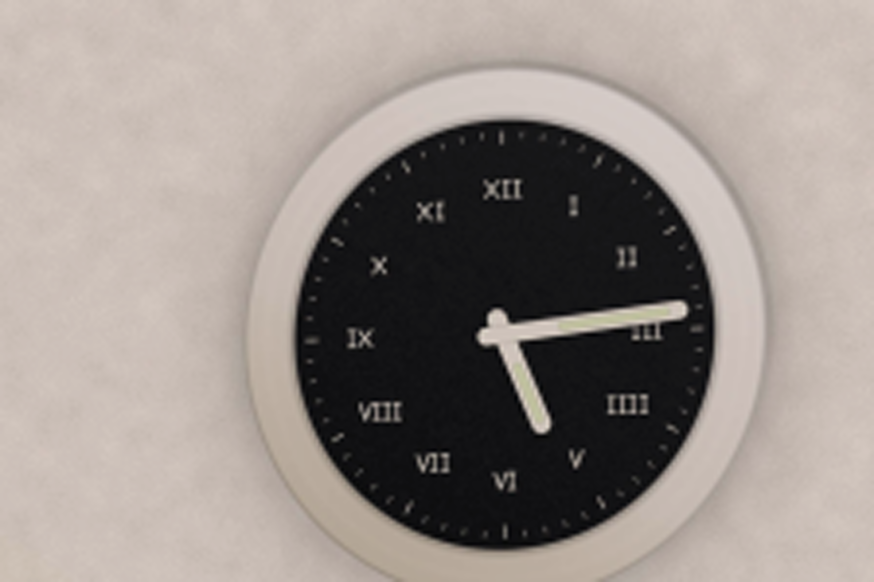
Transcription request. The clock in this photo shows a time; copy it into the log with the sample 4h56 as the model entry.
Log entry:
5h14
